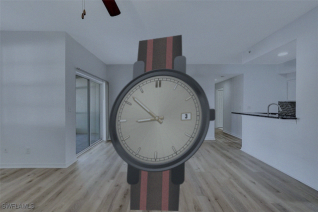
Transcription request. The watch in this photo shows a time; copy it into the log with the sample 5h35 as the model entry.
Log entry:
8h52
